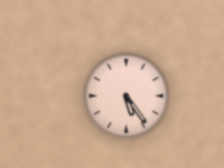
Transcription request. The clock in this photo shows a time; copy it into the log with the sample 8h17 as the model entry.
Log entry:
5h24
